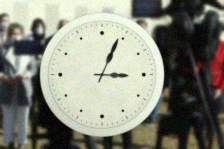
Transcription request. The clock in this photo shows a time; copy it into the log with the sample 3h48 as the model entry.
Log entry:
3h04
